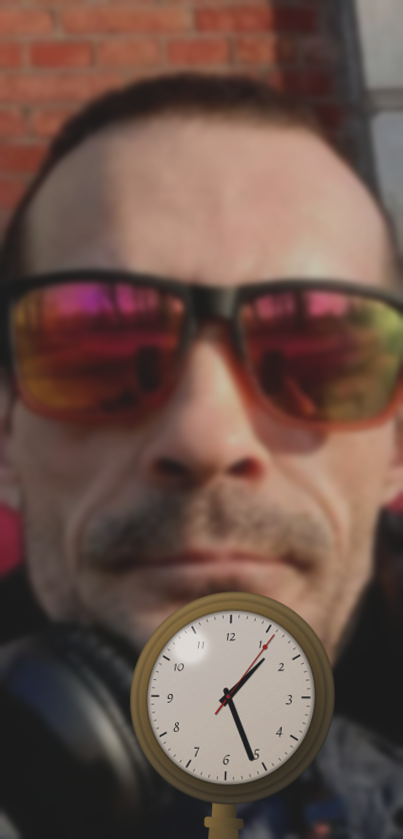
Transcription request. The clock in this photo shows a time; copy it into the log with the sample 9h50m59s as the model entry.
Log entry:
1h26m06s
